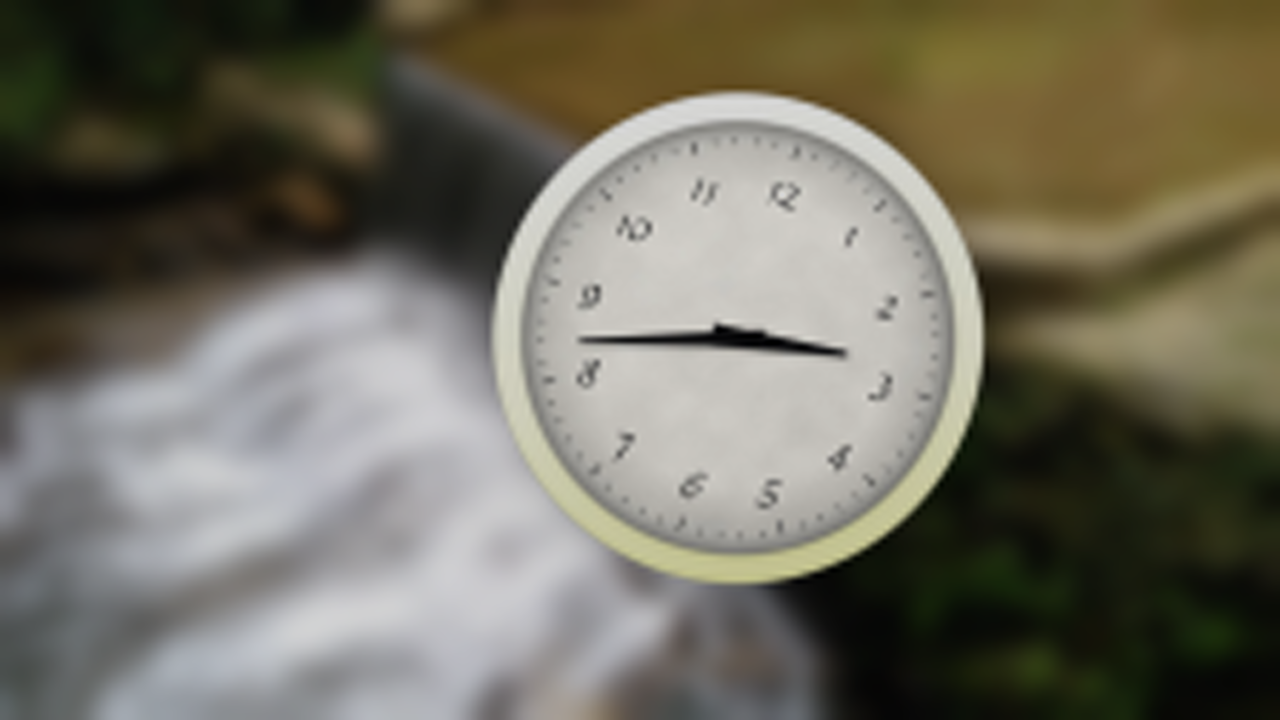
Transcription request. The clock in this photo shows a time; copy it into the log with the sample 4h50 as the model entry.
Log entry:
2h42
